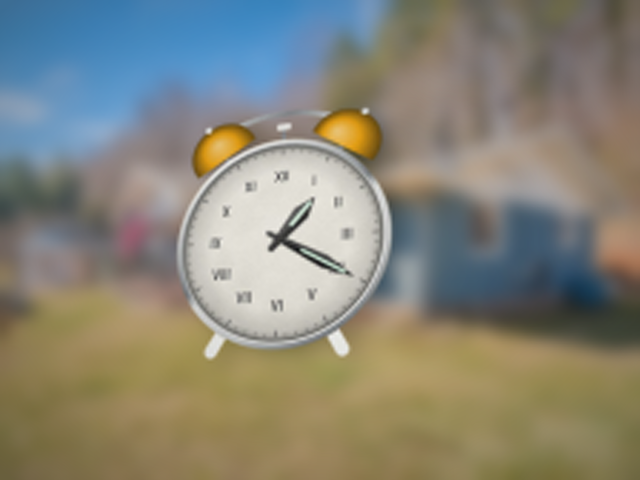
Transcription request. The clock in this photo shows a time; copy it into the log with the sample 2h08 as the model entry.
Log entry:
1h20
